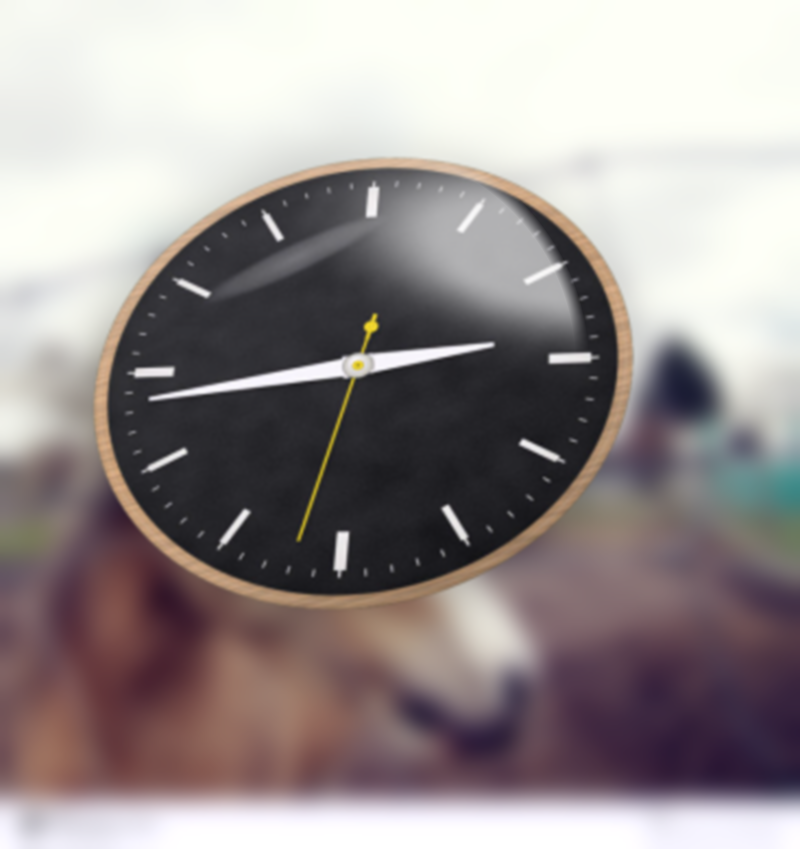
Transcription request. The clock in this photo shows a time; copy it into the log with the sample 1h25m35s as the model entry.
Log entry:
2h43m32s
